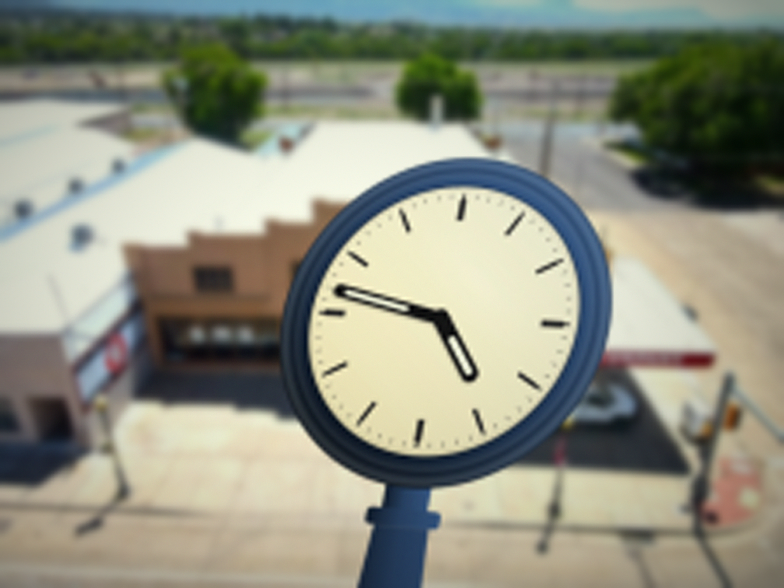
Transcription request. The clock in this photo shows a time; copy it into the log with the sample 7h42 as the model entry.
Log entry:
4h47
